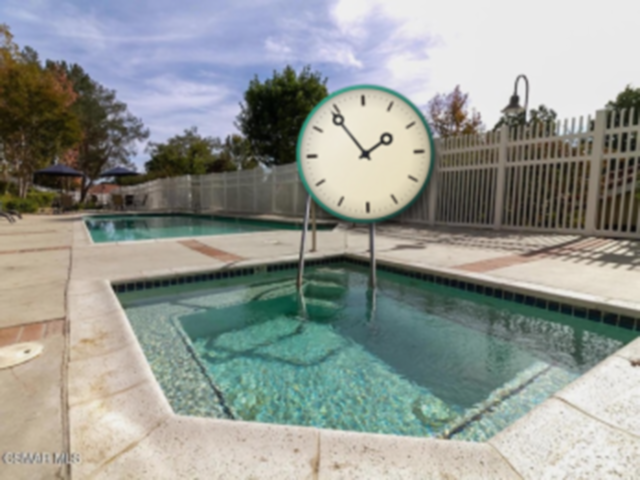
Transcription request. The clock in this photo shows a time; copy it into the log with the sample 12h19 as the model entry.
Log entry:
1h54
